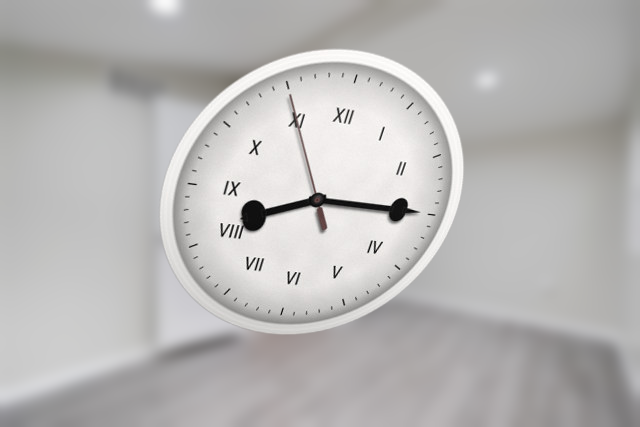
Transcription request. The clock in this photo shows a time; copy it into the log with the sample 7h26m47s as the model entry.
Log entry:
8h14m55s
